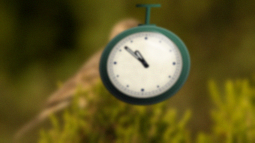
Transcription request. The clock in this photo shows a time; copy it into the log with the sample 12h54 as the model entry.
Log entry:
10h52
